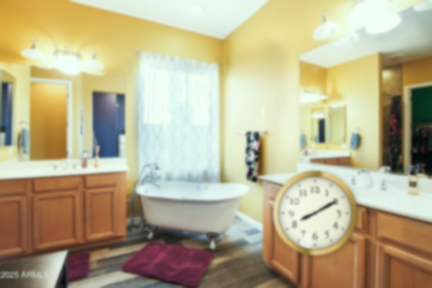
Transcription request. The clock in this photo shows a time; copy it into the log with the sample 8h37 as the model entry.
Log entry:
8h10
